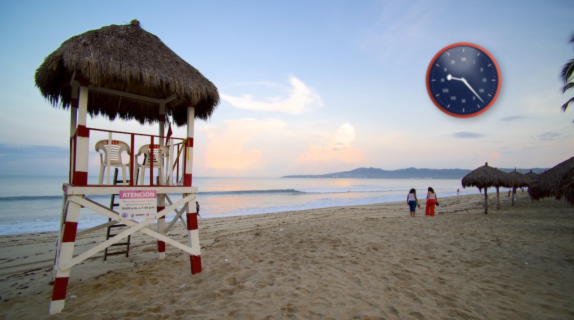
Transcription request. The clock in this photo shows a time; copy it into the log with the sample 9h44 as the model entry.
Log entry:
9h23
